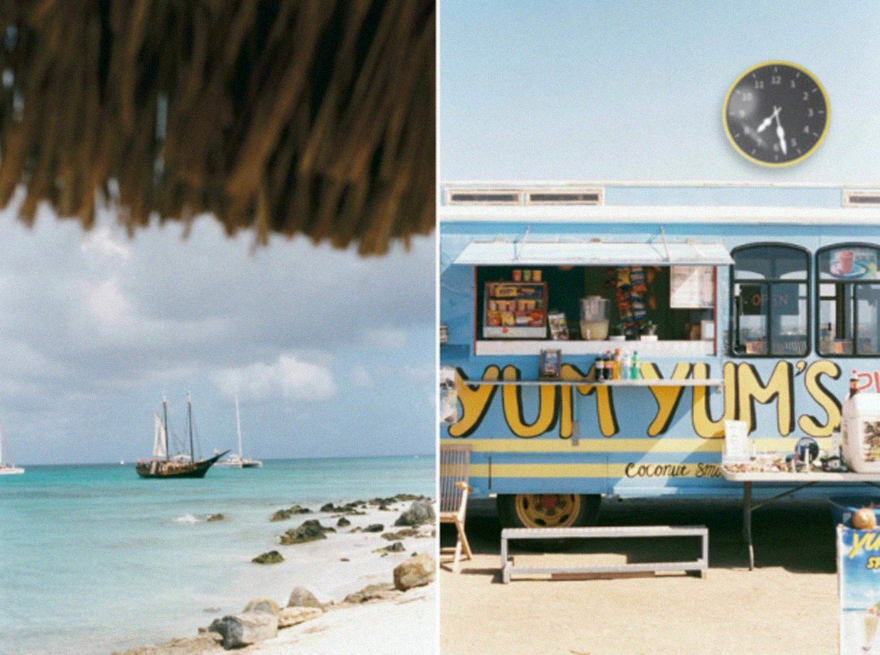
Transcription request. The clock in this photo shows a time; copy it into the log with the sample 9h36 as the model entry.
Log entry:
7h28
